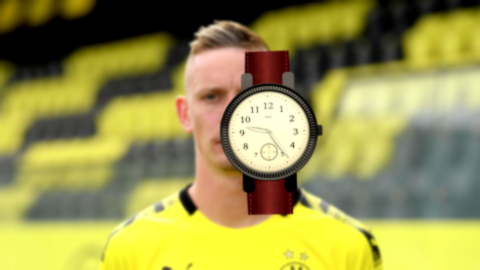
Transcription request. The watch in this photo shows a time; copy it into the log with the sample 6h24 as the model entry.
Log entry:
9h24
